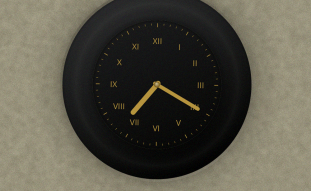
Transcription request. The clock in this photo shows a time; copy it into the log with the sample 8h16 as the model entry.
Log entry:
7h20
